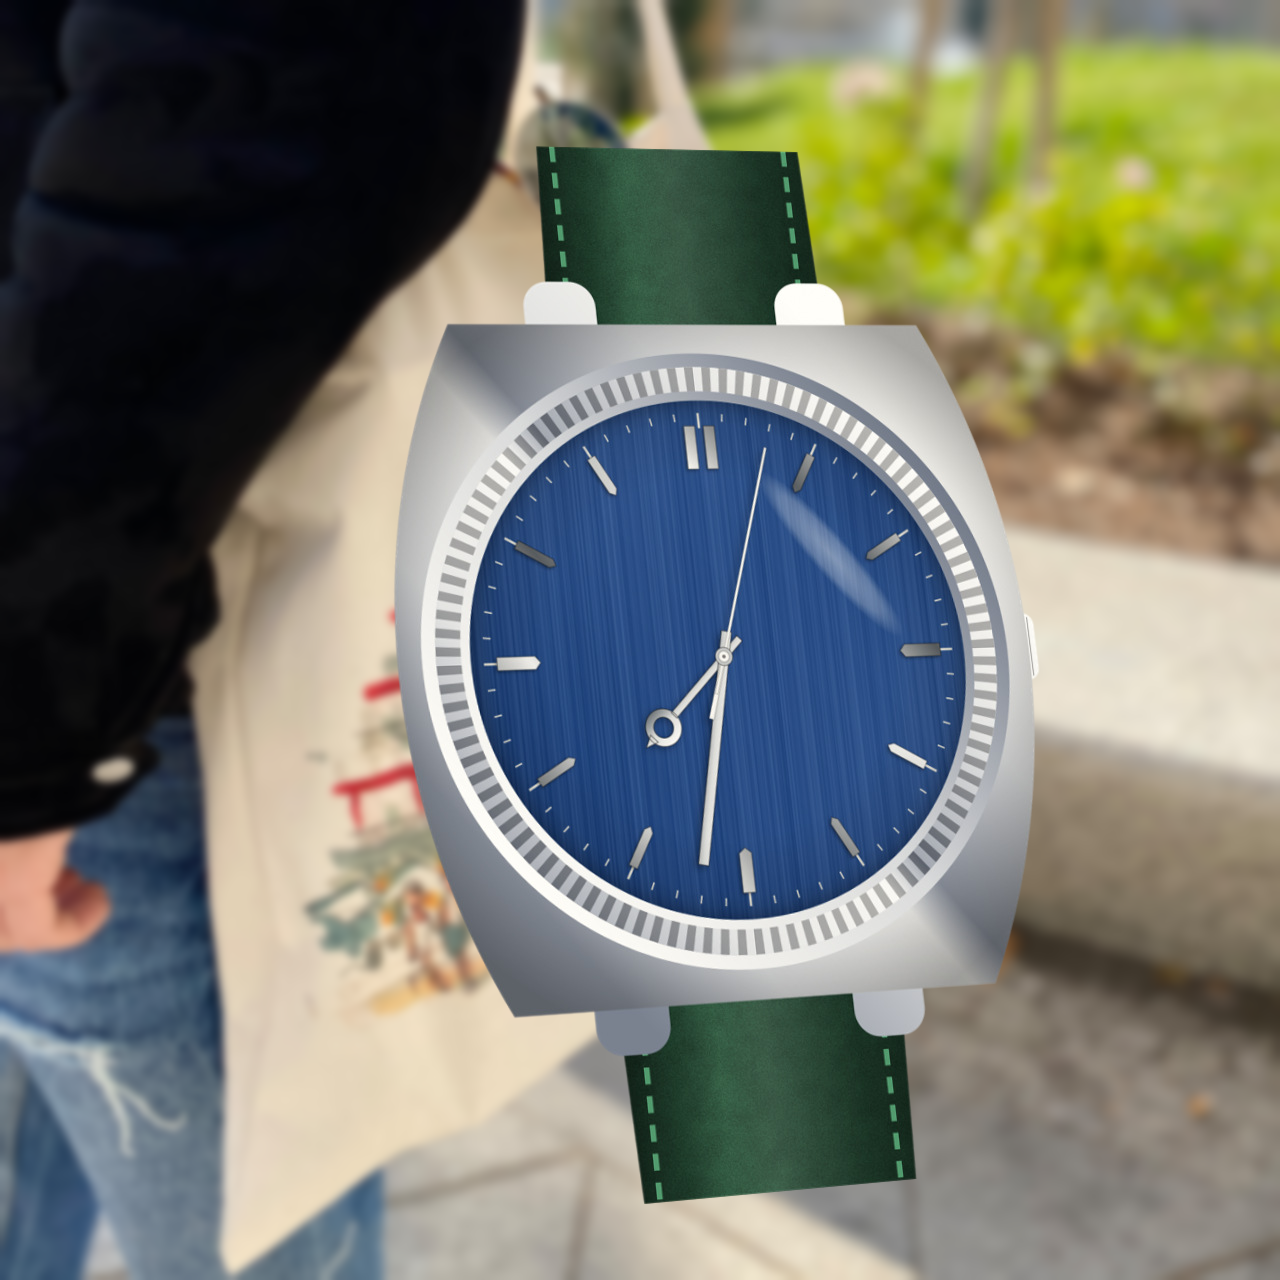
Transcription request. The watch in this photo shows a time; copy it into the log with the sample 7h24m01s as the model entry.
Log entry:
7h32m03s
